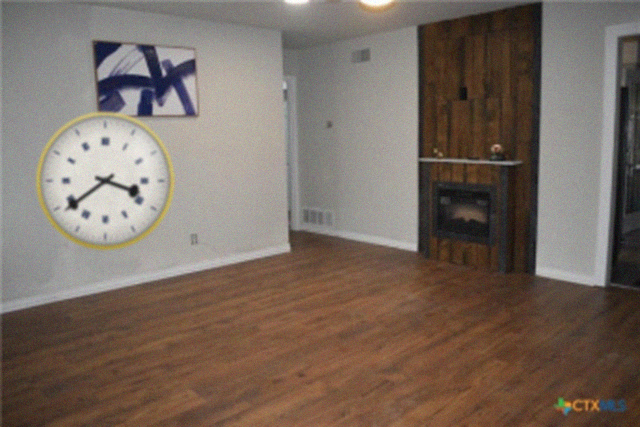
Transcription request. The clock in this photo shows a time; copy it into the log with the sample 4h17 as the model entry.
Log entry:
3h39
